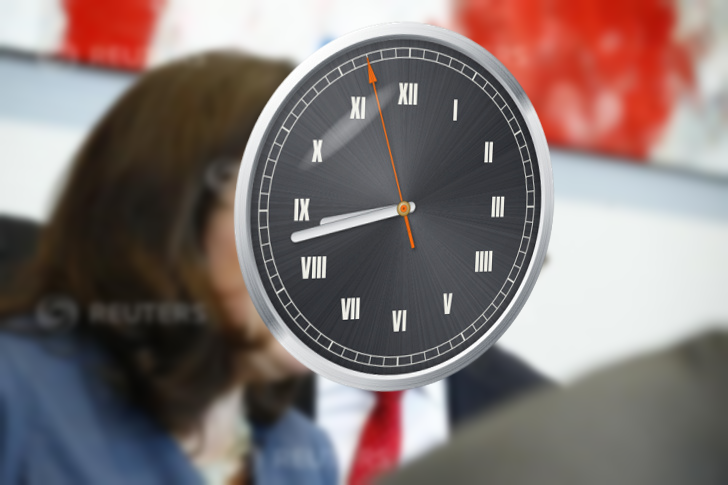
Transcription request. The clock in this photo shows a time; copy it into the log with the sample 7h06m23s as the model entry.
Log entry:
8h42m57s
